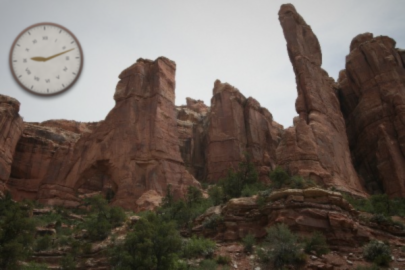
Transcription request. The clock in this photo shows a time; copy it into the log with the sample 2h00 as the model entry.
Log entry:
9h12
